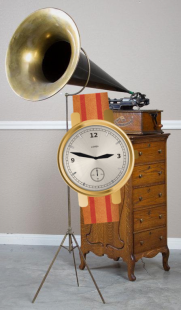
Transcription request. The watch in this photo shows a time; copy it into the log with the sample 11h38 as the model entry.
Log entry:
2h48
